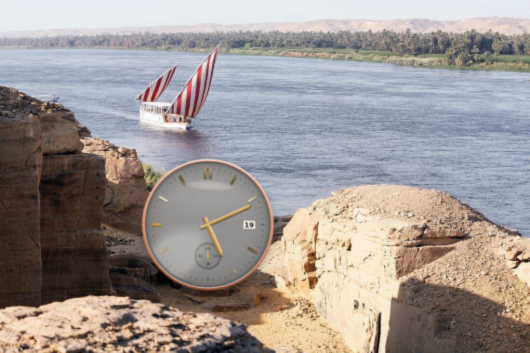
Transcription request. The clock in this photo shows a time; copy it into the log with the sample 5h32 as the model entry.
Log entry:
5h11
